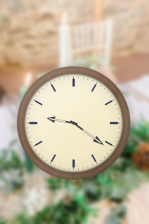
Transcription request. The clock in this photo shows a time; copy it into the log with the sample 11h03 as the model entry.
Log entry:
9h21
